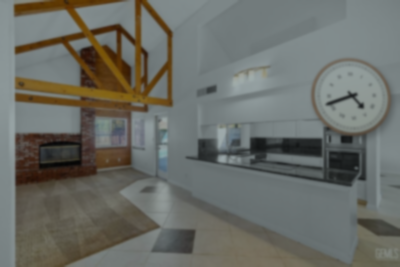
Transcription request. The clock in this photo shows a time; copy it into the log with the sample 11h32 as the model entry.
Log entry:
4h42
